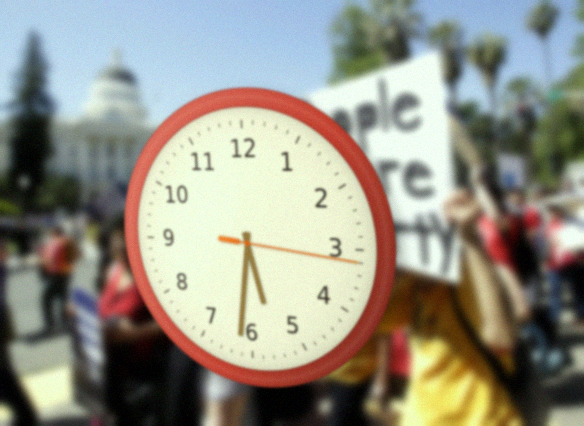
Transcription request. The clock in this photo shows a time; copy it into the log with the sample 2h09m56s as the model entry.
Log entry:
5h31m16s
